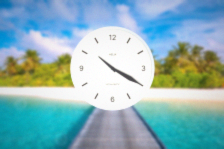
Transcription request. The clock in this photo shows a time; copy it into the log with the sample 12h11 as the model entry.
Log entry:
10h20
